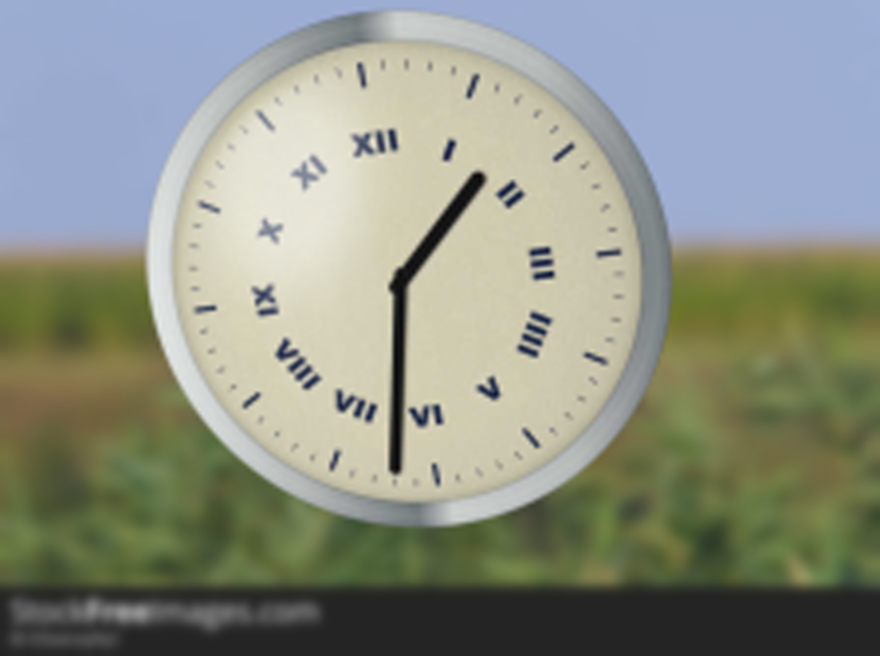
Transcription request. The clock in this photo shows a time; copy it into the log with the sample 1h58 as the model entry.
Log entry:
1h32
